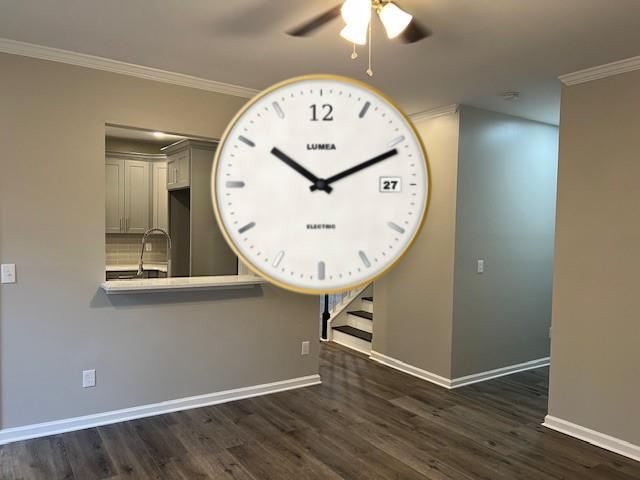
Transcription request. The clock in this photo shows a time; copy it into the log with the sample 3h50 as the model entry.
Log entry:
10h11
